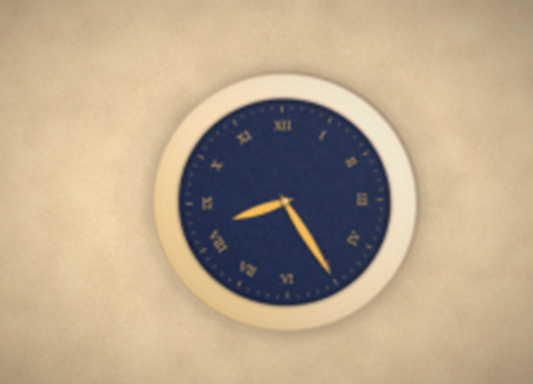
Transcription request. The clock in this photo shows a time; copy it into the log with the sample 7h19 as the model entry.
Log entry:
8h25
